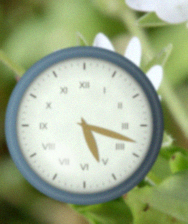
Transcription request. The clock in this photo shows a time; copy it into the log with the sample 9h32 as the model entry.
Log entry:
5h18
